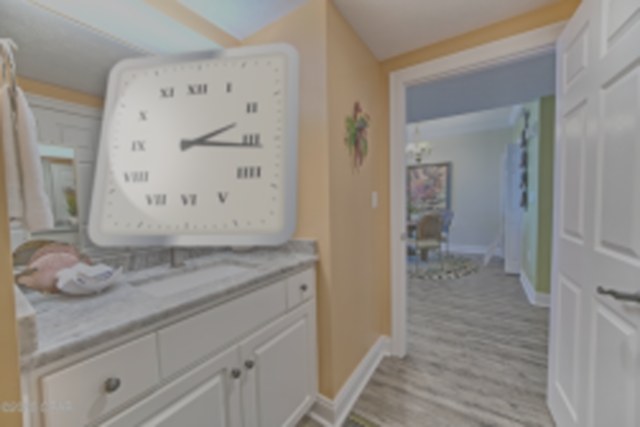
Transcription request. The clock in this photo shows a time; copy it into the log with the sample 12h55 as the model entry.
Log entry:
2h16
